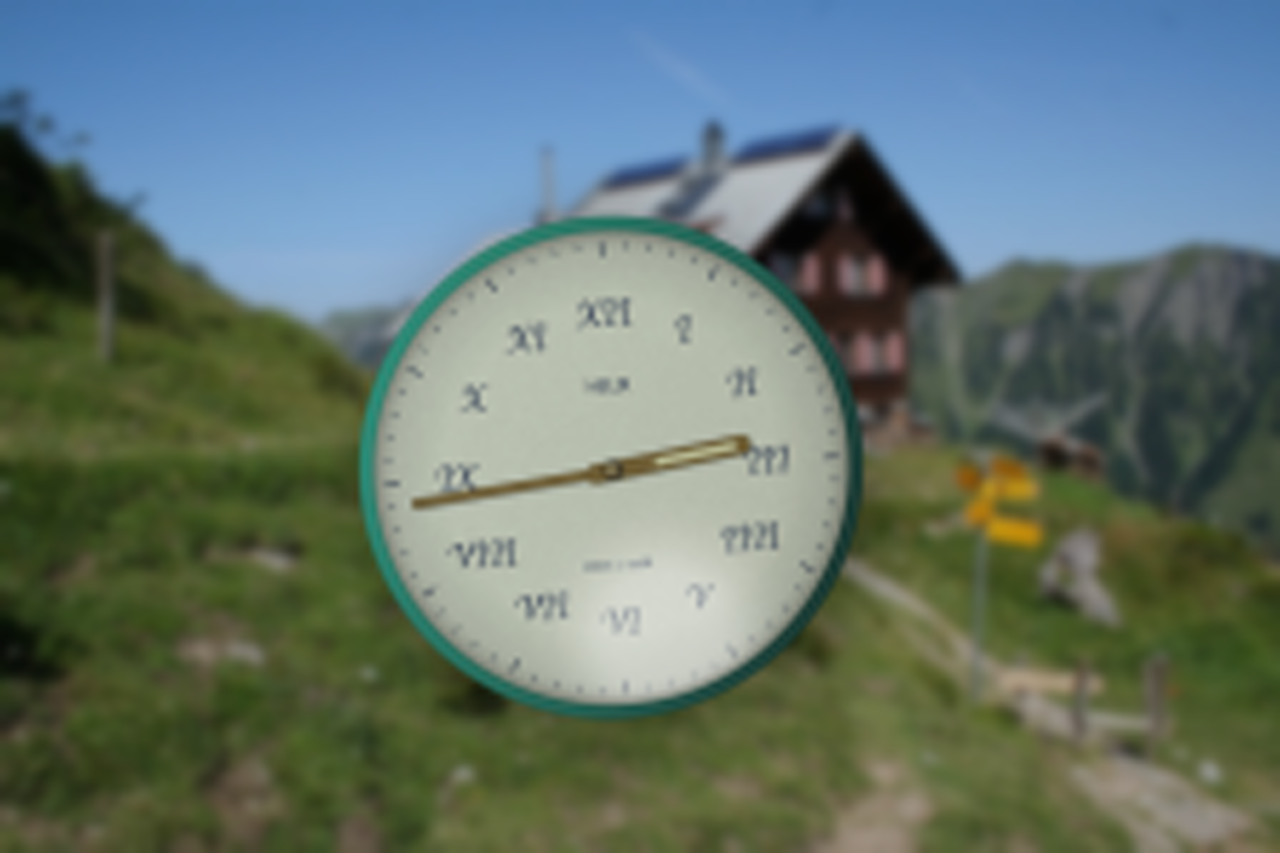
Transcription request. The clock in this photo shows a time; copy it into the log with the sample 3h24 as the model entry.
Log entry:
2h44
